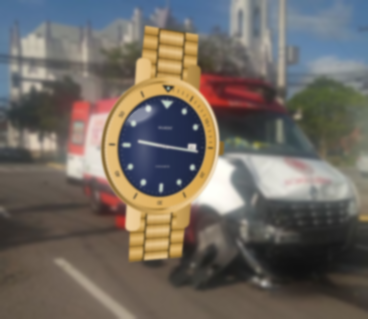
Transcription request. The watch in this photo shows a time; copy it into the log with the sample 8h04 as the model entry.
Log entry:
9h16
